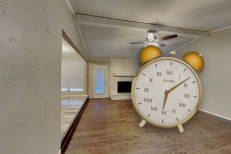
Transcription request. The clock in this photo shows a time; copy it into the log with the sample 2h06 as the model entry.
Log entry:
6h08
